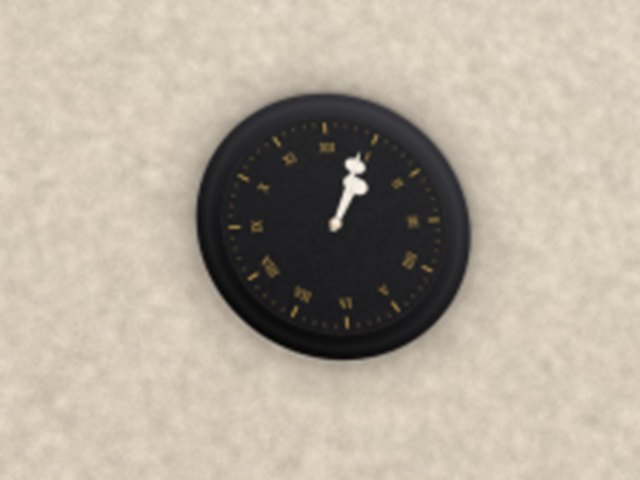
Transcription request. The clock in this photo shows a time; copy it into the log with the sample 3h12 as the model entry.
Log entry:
1h04
